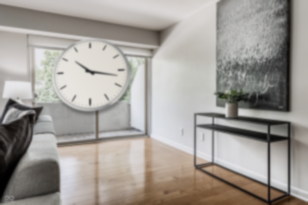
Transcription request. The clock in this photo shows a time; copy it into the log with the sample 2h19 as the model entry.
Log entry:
10h17
